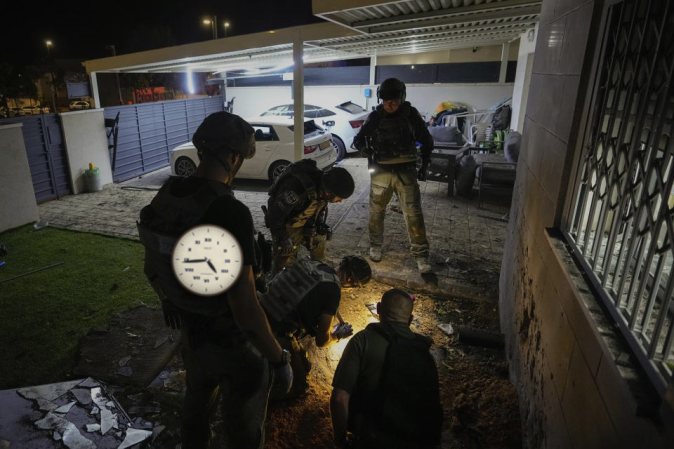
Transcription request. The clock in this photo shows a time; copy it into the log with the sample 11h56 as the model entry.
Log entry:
4h44
